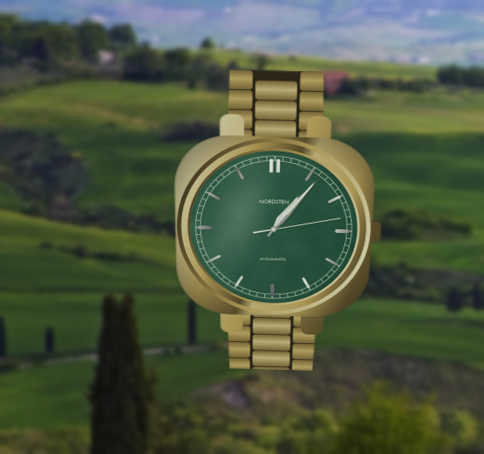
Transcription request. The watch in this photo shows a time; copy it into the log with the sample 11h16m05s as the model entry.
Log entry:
1h06m13s
